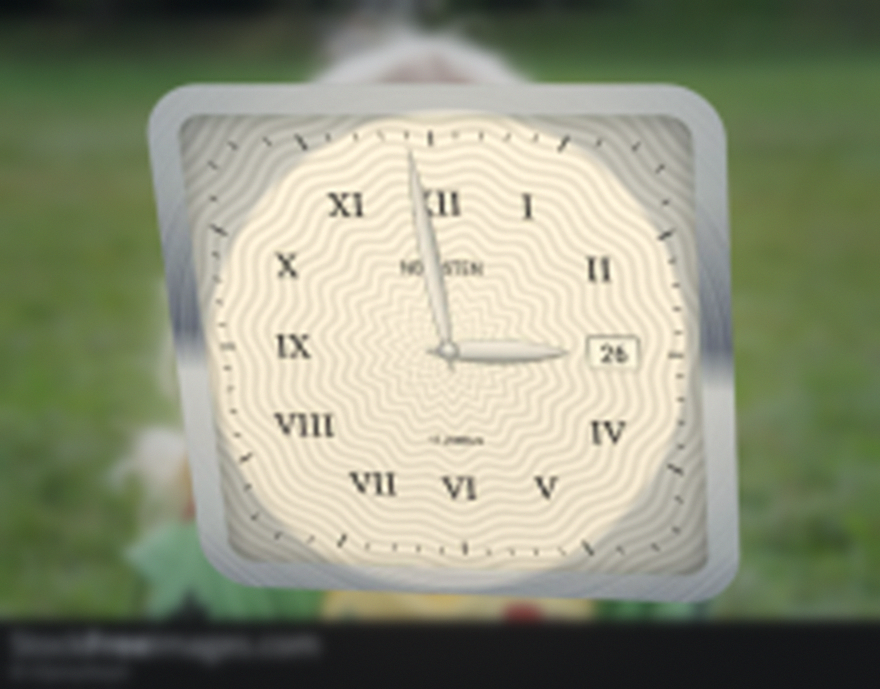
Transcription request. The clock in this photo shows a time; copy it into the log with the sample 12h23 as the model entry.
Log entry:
2h59
